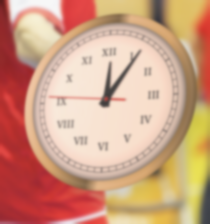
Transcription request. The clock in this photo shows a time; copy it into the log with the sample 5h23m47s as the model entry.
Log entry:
12h05m46s
